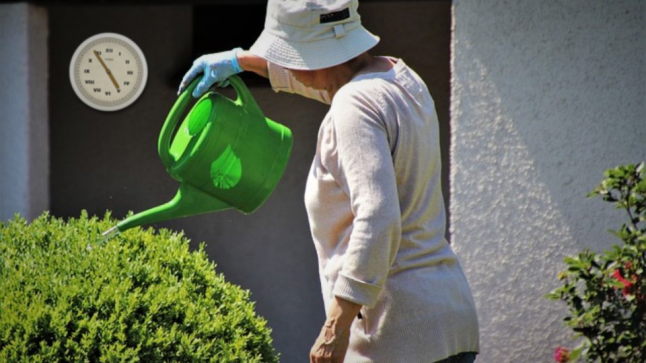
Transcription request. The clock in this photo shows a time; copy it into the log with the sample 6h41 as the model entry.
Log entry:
4h54
